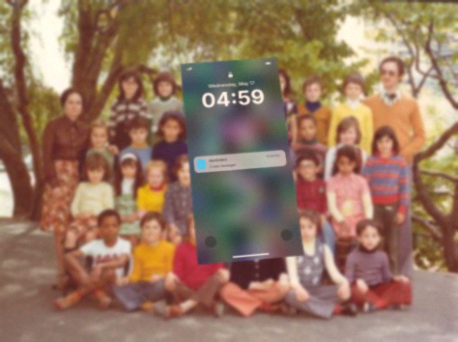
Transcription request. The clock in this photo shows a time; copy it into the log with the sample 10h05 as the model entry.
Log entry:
4h59
